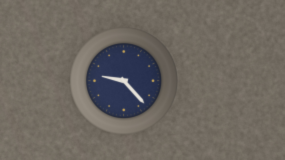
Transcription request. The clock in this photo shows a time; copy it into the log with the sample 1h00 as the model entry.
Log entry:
9h23
